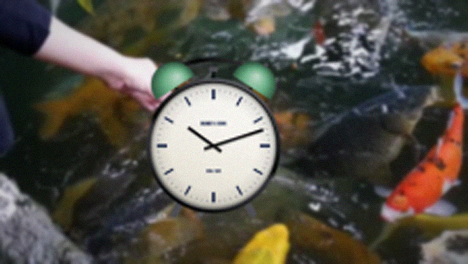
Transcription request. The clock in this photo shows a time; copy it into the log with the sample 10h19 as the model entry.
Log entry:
10h12
